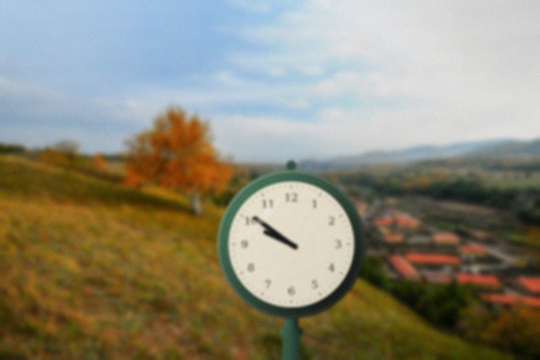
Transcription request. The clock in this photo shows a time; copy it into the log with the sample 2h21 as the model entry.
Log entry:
9h51
